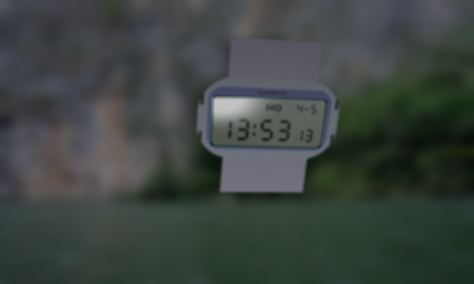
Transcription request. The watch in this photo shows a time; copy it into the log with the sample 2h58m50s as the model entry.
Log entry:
13h53m13s
